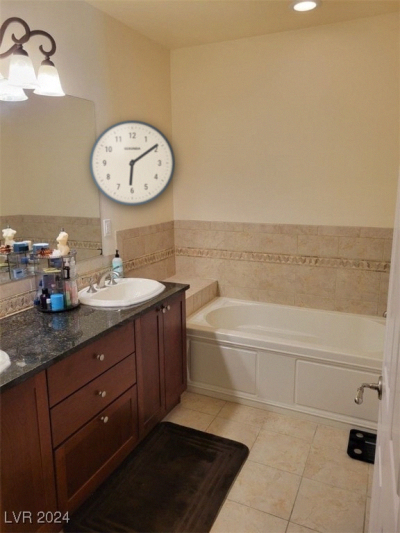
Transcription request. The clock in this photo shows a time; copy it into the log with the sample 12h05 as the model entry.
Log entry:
6h09
